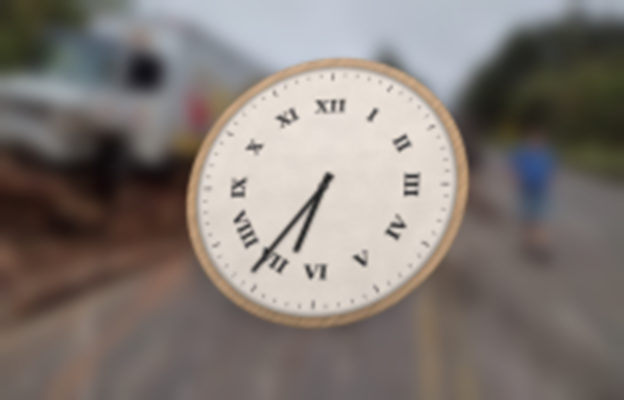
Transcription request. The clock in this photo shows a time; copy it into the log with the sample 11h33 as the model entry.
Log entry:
6h36
